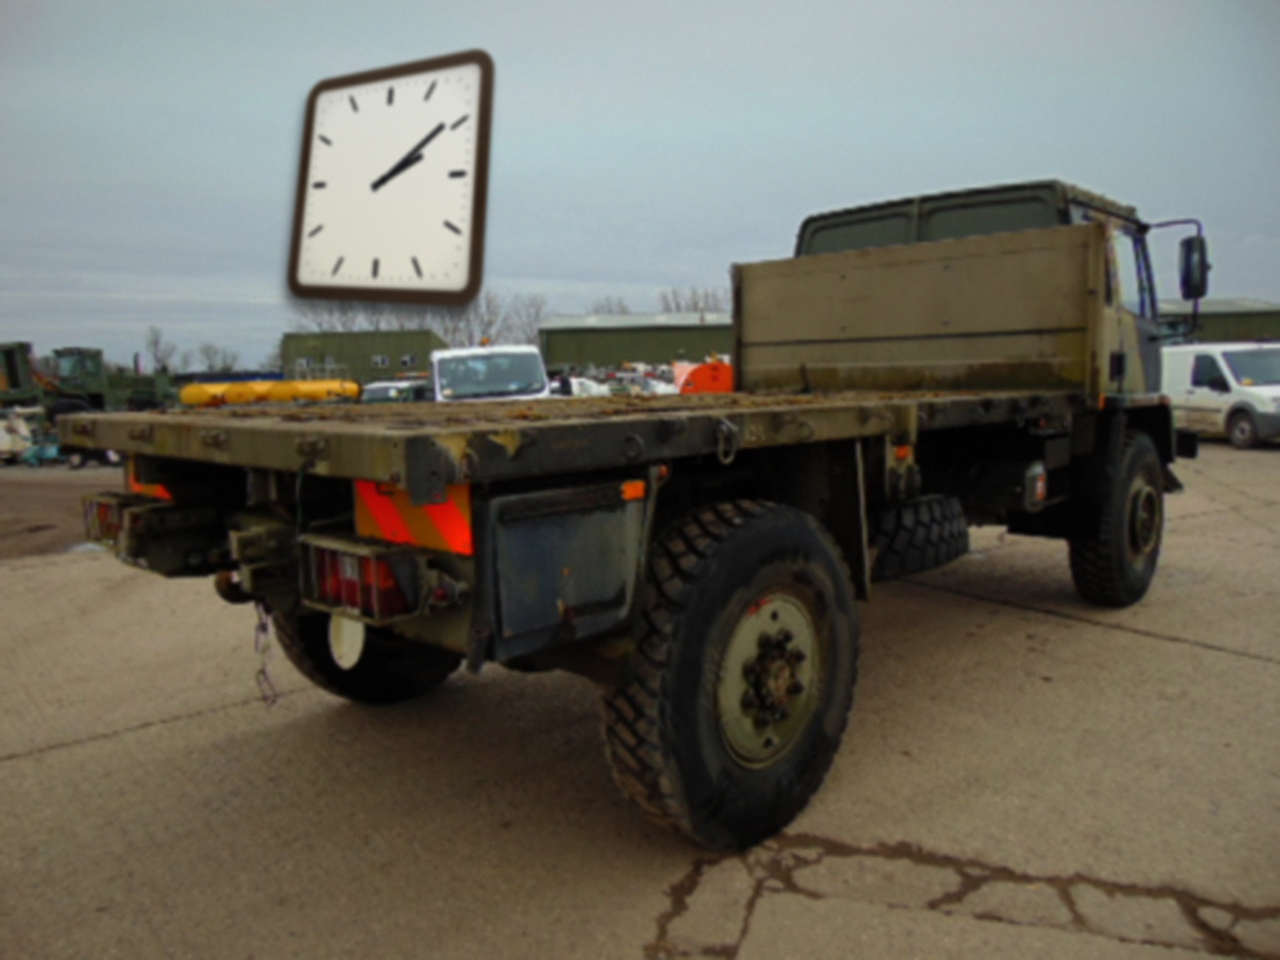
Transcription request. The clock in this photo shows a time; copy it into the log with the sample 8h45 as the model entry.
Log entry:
2h09
